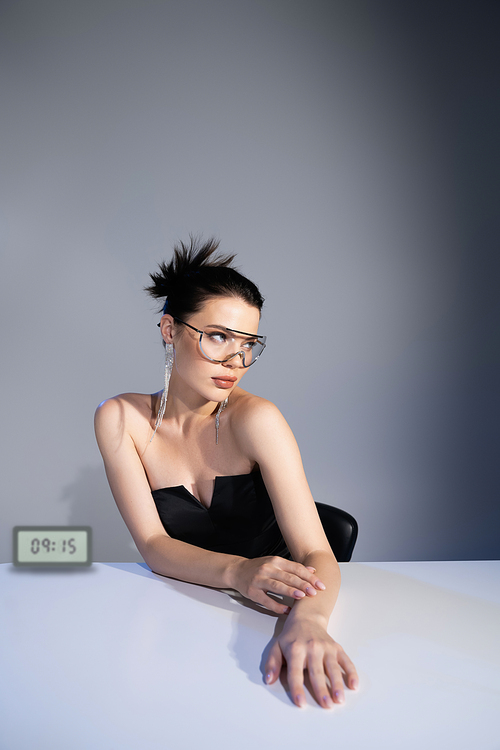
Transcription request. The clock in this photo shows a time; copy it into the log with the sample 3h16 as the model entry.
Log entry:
9h15
